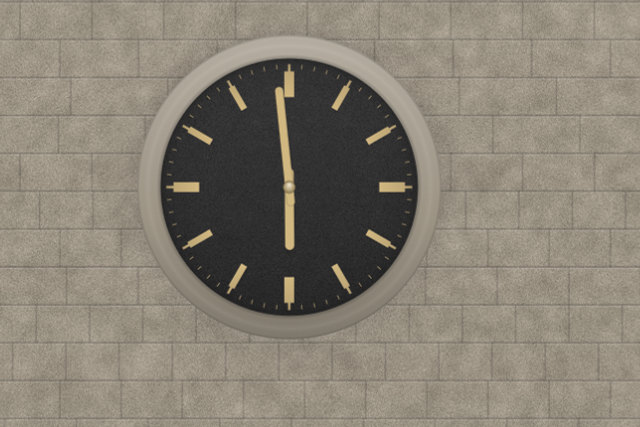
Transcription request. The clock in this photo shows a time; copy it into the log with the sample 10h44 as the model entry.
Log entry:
5h59
